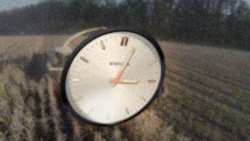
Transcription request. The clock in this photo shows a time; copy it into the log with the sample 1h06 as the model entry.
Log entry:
3h03
